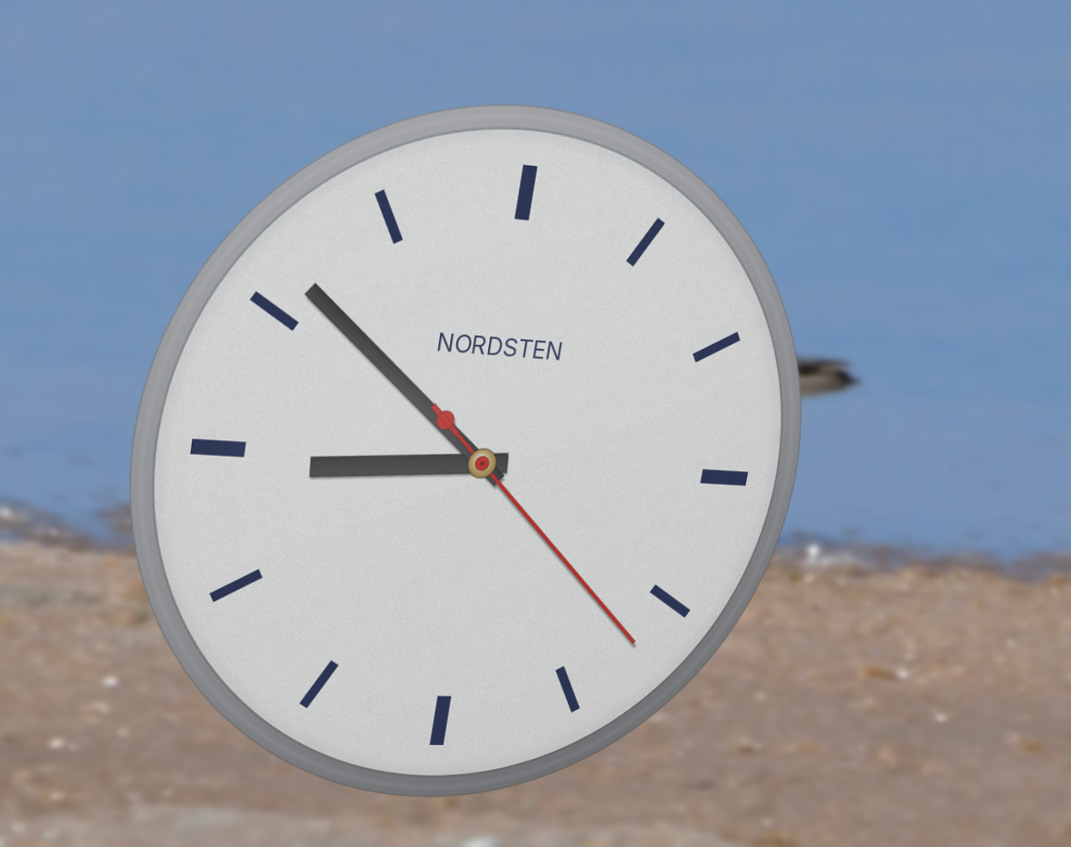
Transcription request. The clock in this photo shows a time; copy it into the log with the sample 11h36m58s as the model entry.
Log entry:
8h51m22s
